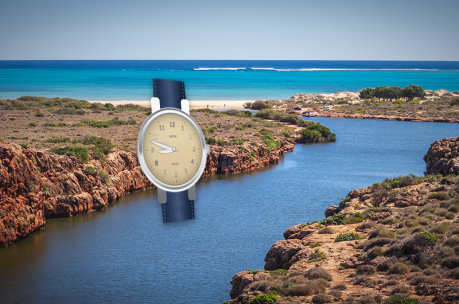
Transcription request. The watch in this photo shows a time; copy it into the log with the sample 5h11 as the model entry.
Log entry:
8h48
